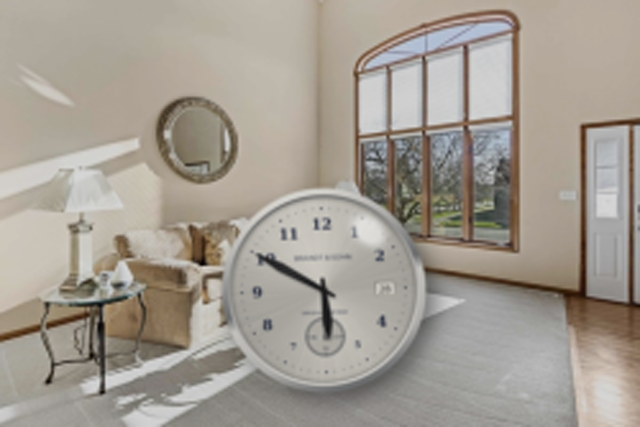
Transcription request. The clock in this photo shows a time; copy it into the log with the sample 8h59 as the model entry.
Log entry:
5h50
